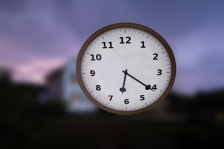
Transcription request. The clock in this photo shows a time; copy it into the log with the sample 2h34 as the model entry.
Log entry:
6h21
